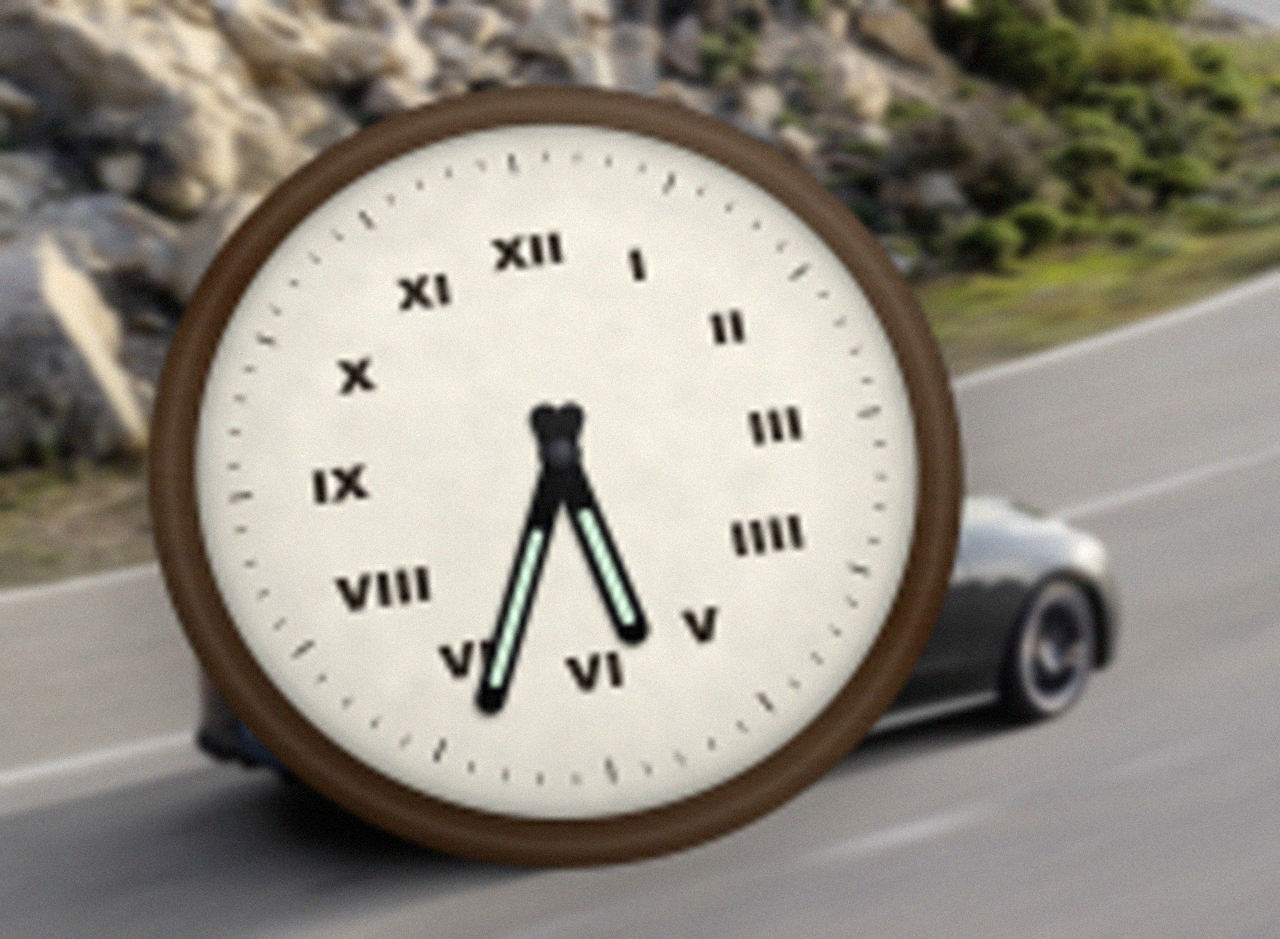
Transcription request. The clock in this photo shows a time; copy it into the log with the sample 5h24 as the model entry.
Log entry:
5h34
